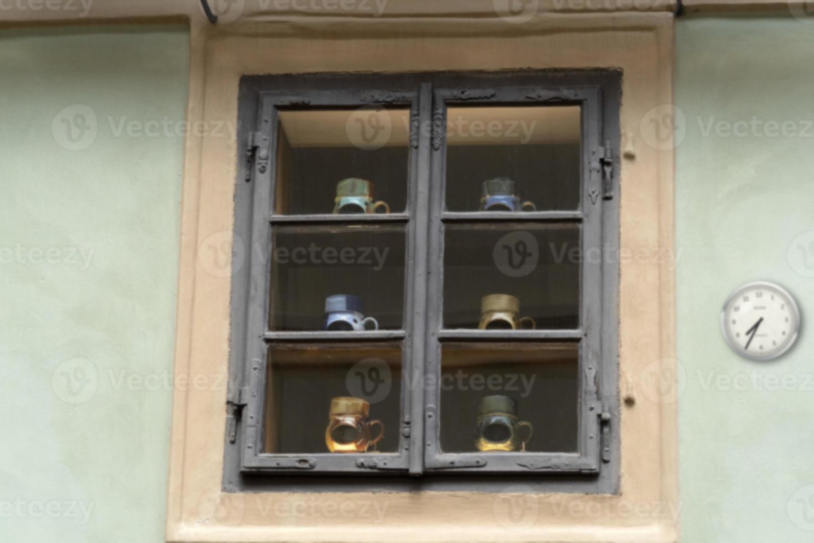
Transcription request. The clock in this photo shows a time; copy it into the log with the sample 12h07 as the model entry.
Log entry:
7h35
